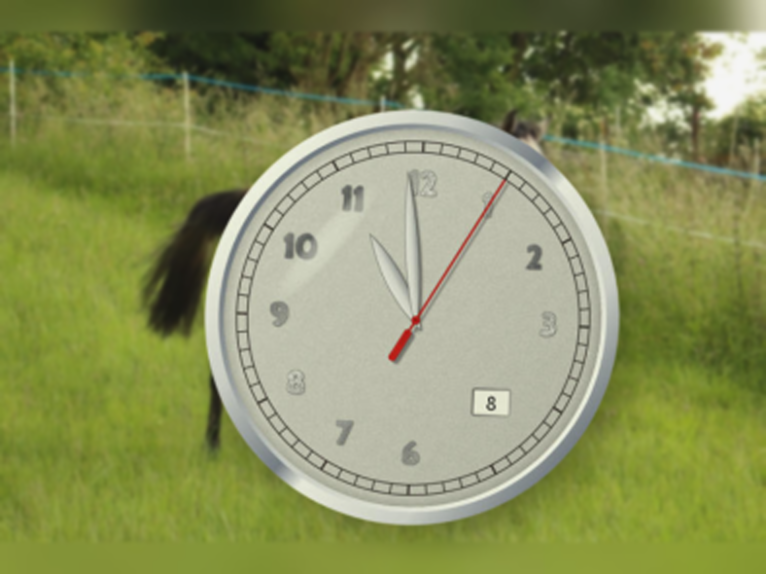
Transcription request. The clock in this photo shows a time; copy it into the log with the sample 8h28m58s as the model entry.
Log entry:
10h59m05s
